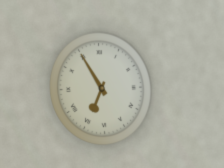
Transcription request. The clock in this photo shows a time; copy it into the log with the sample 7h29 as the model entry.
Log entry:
6h55
